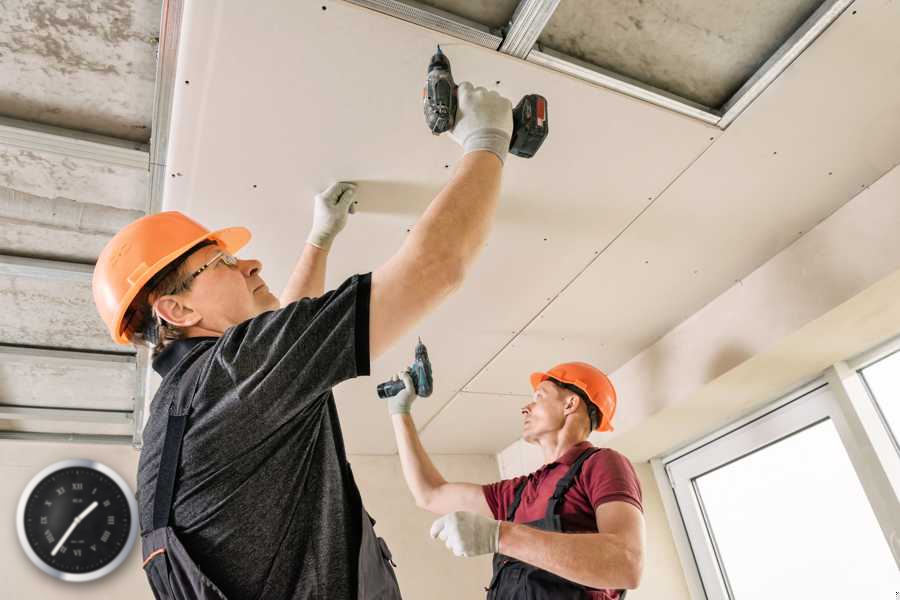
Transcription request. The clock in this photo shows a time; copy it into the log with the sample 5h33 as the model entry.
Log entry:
1h36
